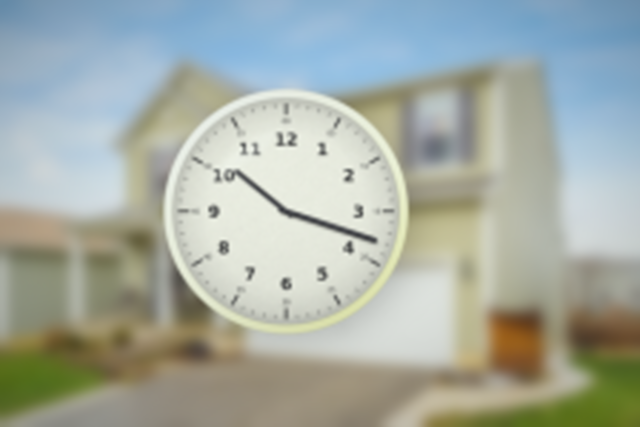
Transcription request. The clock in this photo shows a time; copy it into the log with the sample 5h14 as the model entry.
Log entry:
10h18
